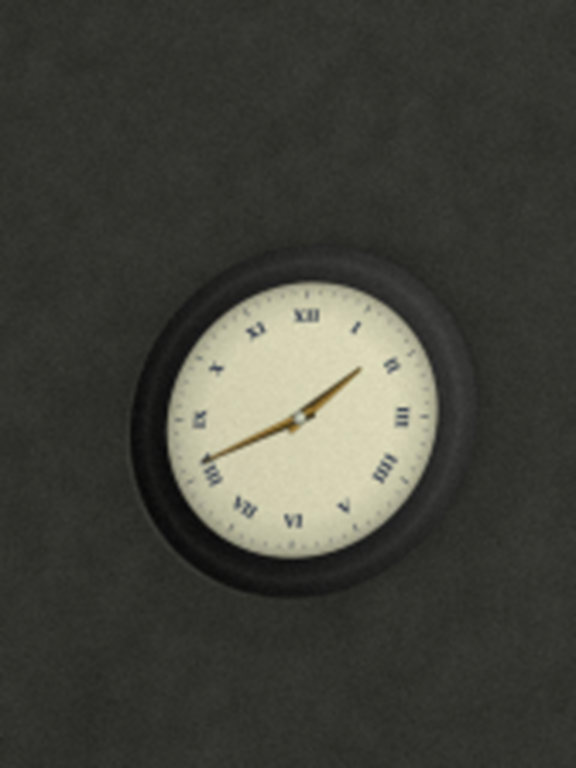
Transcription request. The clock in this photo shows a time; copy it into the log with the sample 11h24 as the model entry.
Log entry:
1h41
